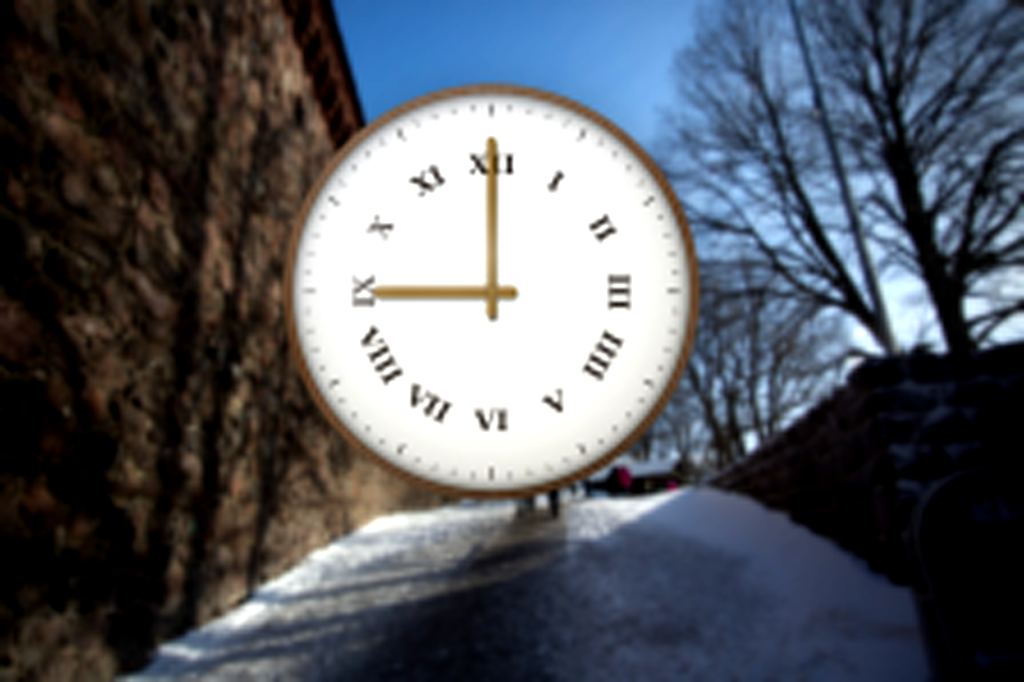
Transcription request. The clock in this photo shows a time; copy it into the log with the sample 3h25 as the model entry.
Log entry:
9h00
